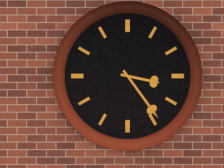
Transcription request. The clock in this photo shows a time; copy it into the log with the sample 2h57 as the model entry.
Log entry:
3h24
